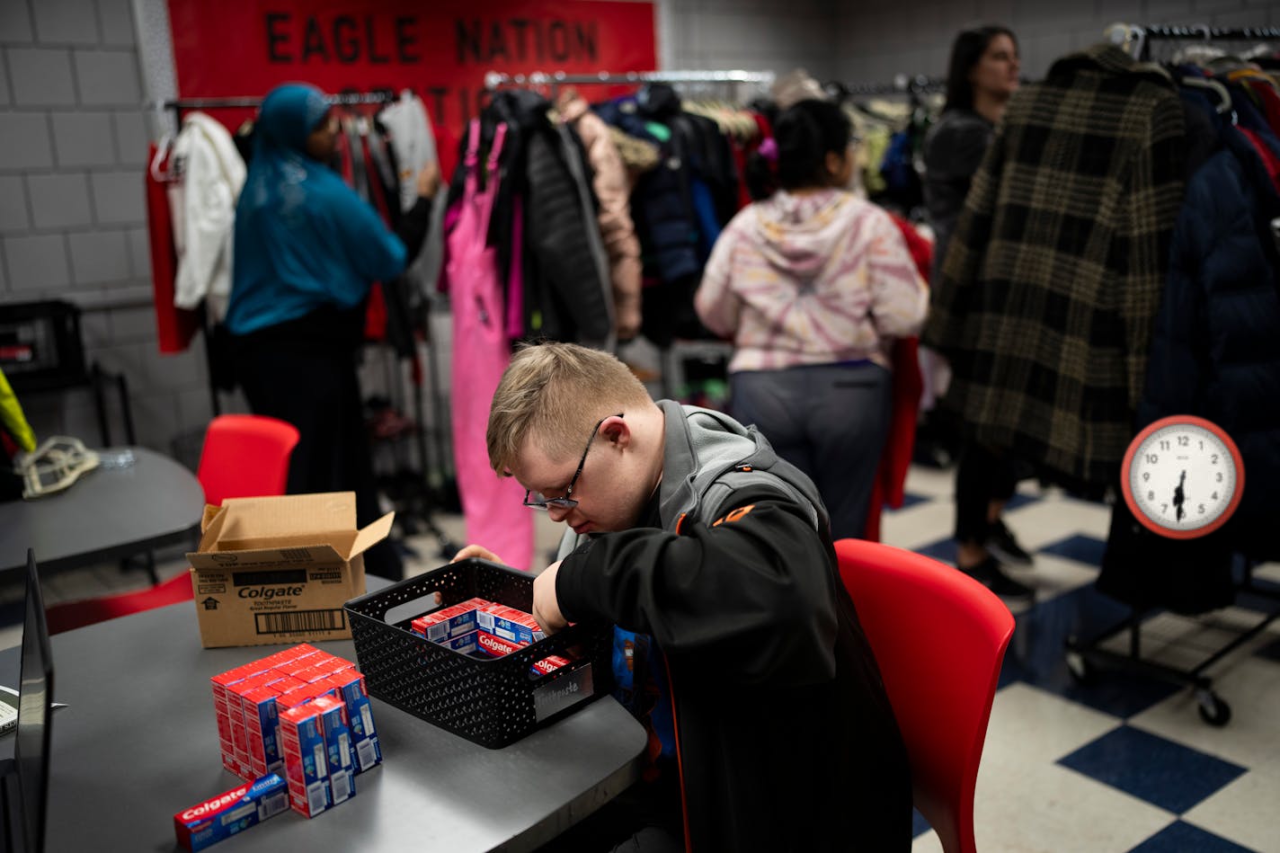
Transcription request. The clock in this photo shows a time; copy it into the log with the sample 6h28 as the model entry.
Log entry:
6h31
